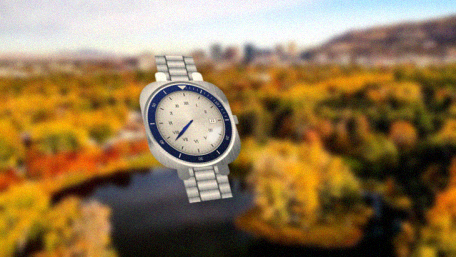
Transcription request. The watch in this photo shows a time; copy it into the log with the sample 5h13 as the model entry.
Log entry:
7h38
